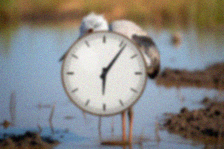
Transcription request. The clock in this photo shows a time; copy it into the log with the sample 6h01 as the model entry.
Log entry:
6h06
